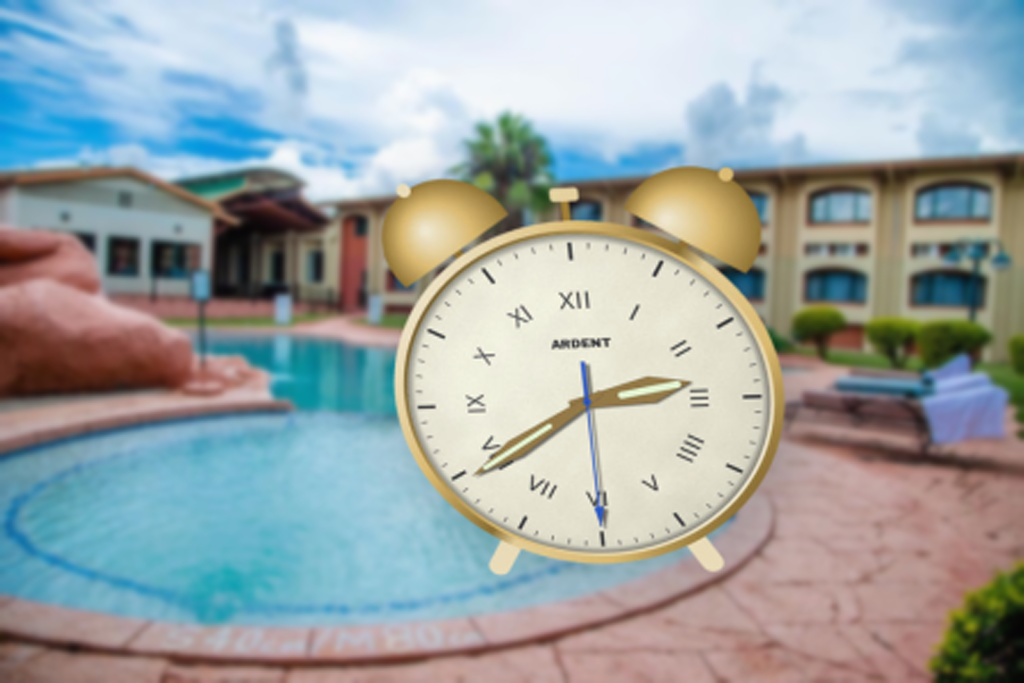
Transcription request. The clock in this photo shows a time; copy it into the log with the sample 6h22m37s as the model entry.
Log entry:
2h39m30s
